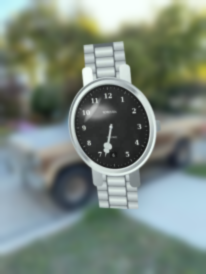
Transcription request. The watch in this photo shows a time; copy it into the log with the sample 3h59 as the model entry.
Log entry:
6h33
